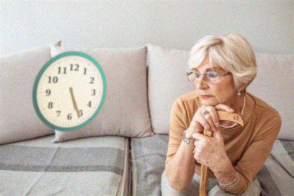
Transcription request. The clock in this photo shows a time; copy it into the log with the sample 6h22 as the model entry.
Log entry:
5h26
